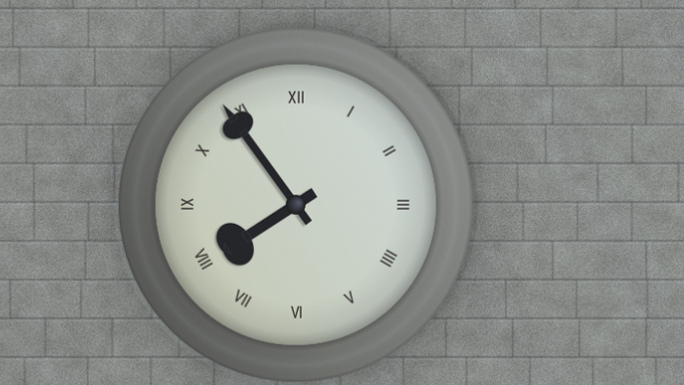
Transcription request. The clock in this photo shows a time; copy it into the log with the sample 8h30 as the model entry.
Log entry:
7h54
